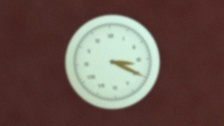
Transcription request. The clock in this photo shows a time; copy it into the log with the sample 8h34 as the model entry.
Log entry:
3h20
